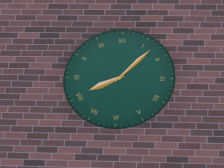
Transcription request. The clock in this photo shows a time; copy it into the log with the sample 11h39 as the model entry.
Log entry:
8h07
